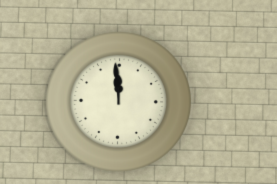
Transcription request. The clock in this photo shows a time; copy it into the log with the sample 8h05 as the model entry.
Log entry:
11h59
